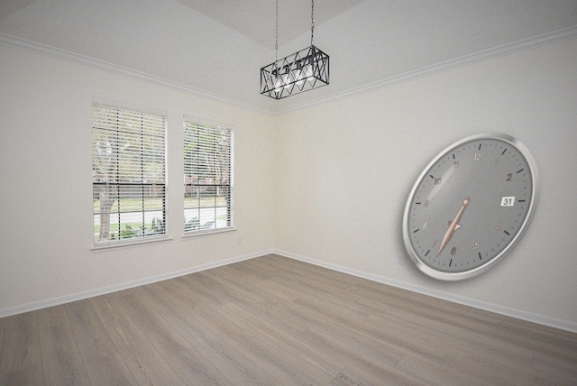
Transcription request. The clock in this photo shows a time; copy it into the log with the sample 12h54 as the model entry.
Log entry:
6h33
